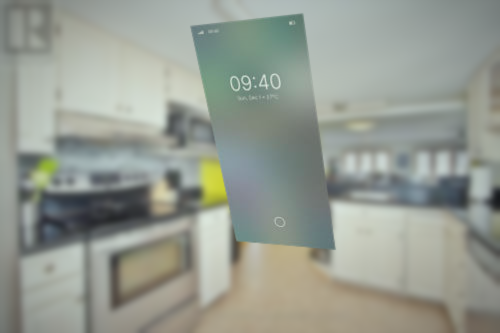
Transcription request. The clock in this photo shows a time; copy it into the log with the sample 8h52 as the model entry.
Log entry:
9h40
